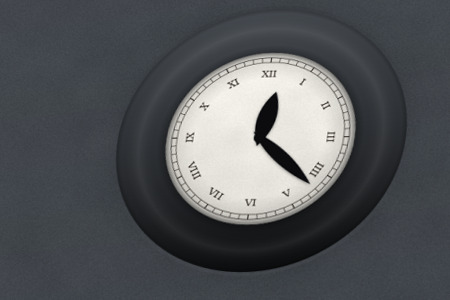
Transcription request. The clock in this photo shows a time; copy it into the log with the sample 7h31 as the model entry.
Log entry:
12h22
